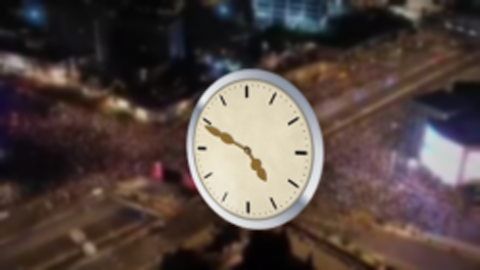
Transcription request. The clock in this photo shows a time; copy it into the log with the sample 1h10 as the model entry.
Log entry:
4h49
